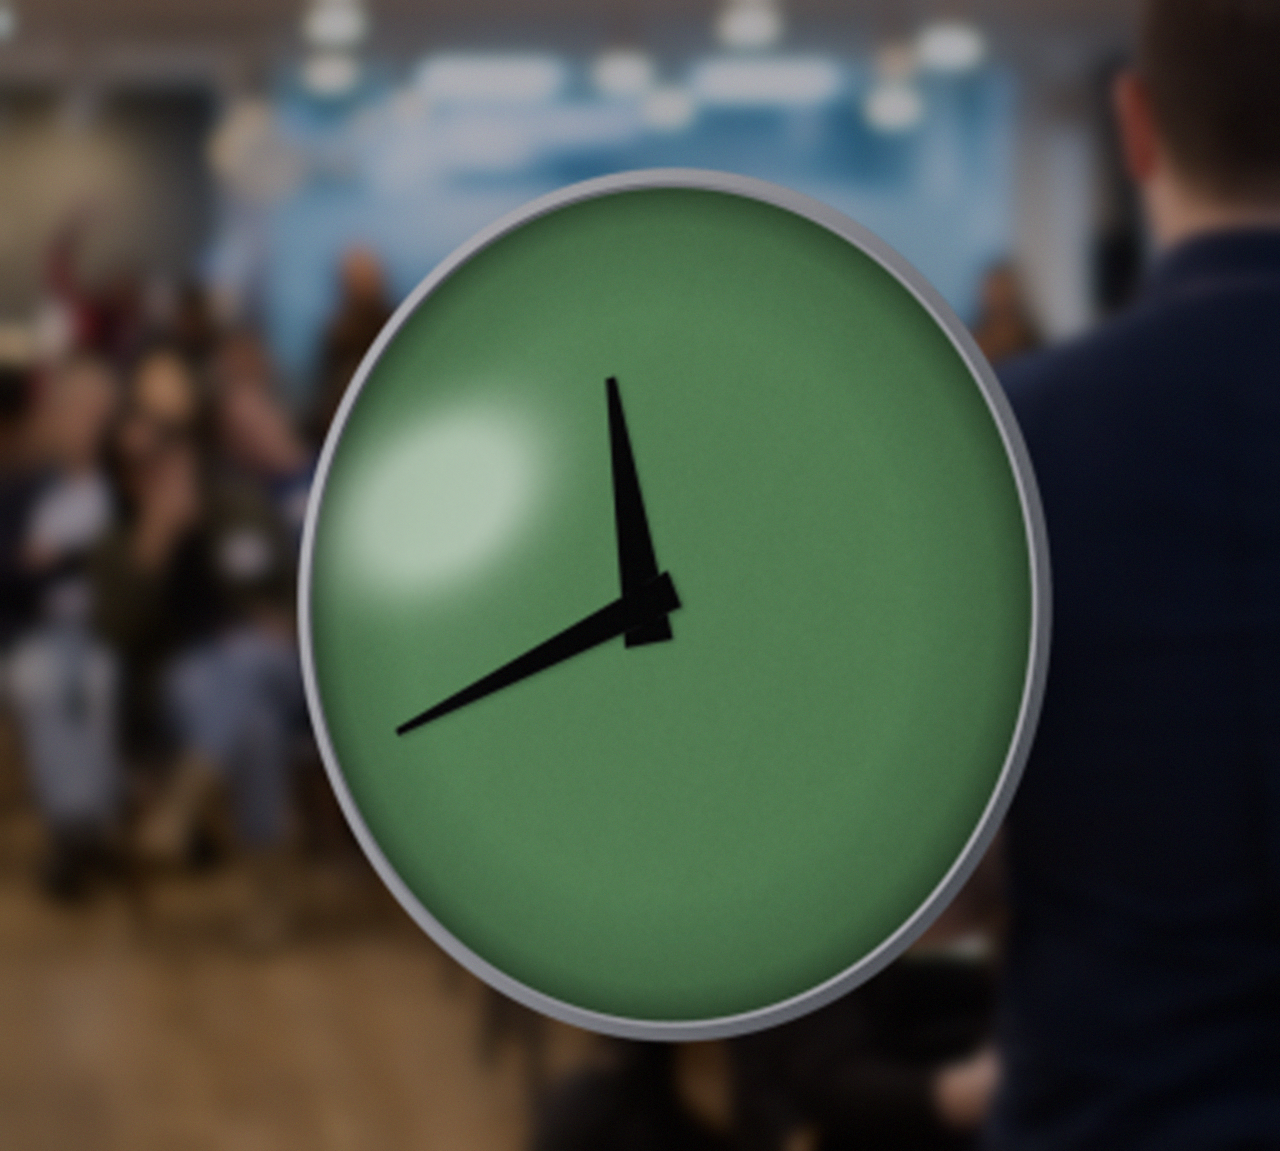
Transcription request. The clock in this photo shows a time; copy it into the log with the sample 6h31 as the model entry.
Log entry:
11h41
